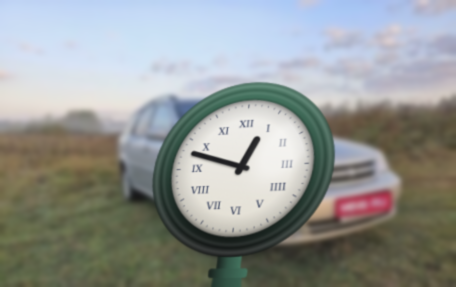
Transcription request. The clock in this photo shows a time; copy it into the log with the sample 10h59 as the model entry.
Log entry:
12h48
